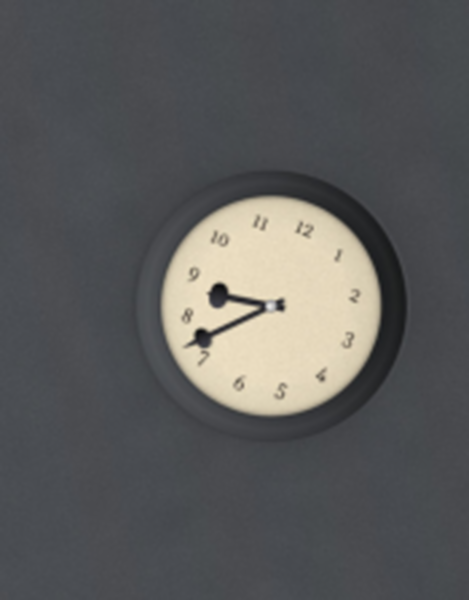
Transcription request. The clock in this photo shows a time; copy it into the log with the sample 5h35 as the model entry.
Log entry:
8h37
